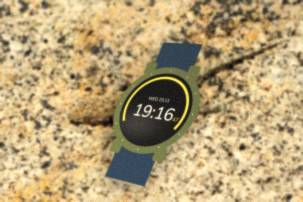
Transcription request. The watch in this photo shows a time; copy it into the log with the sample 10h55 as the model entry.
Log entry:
19h16
